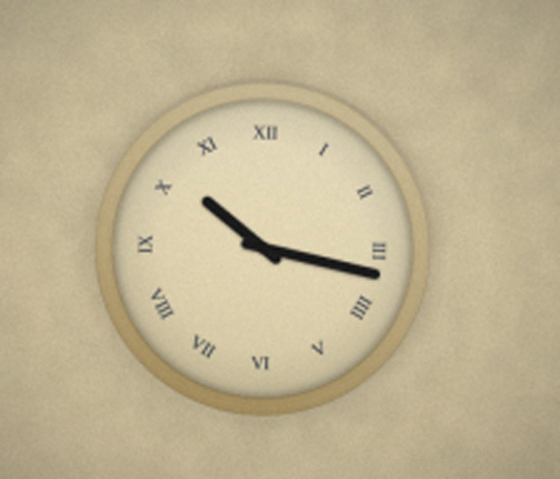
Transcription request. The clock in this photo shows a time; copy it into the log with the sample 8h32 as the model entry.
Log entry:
10h17
